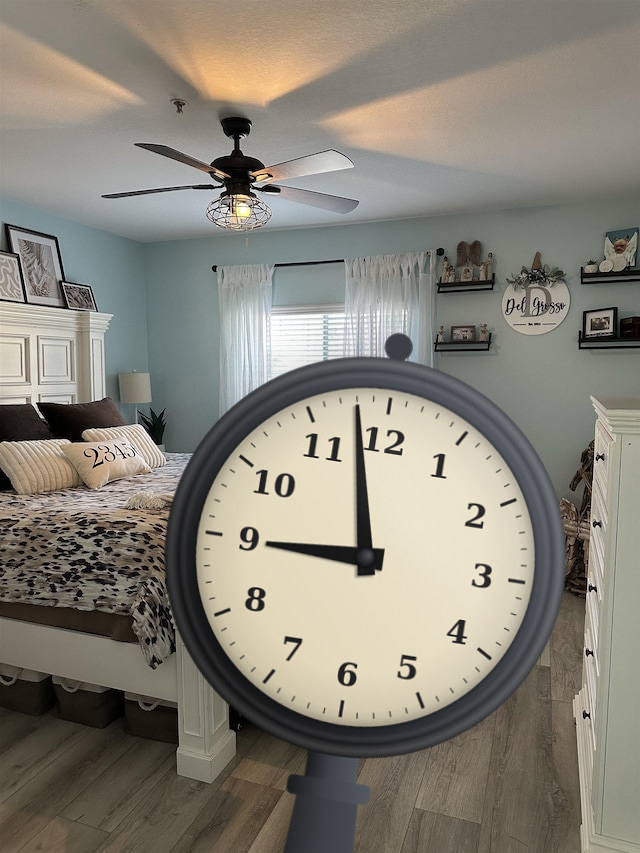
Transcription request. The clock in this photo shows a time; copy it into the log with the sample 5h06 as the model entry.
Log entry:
8h58
